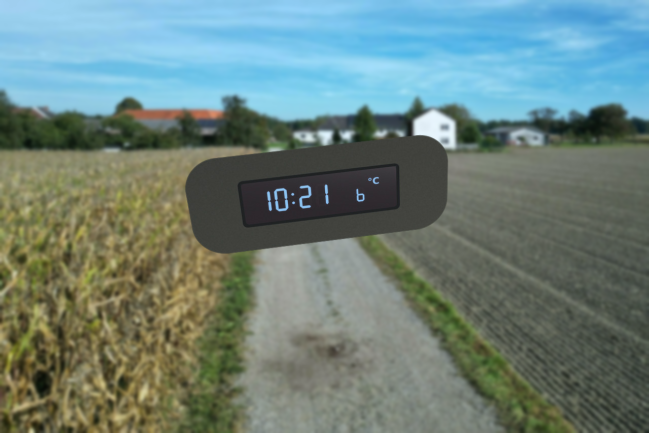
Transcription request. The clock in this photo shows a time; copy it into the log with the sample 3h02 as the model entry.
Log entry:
10h21
